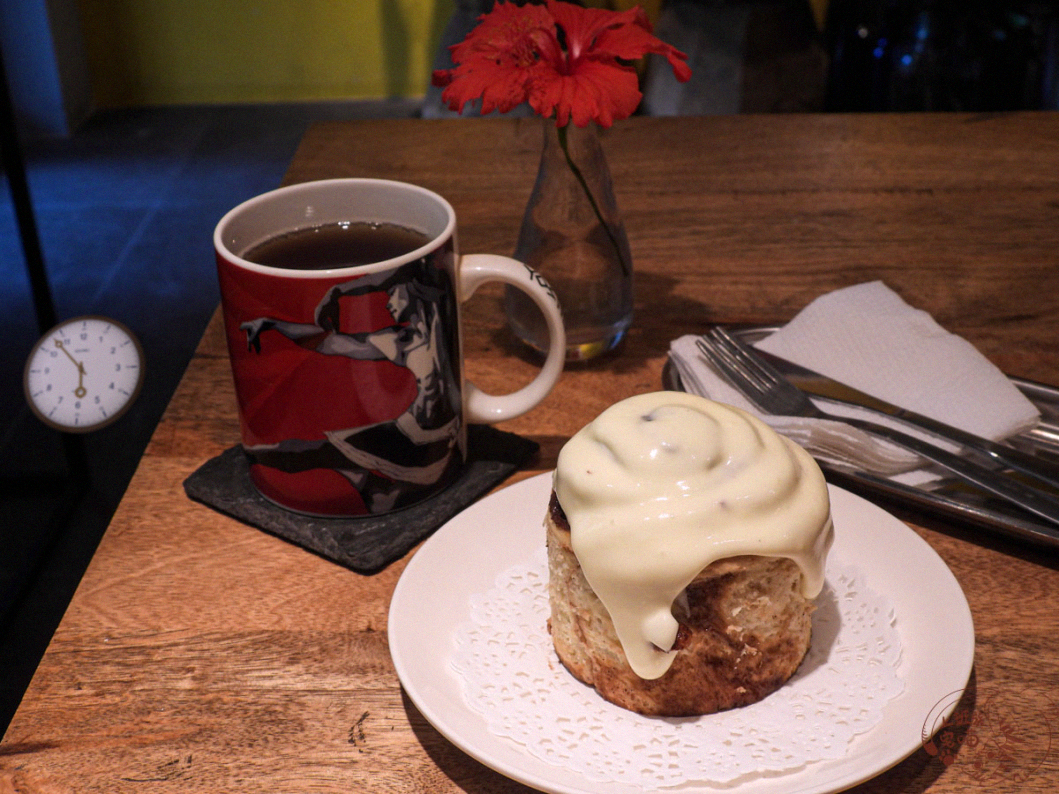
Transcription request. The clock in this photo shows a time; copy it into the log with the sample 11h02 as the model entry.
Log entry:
5h53
